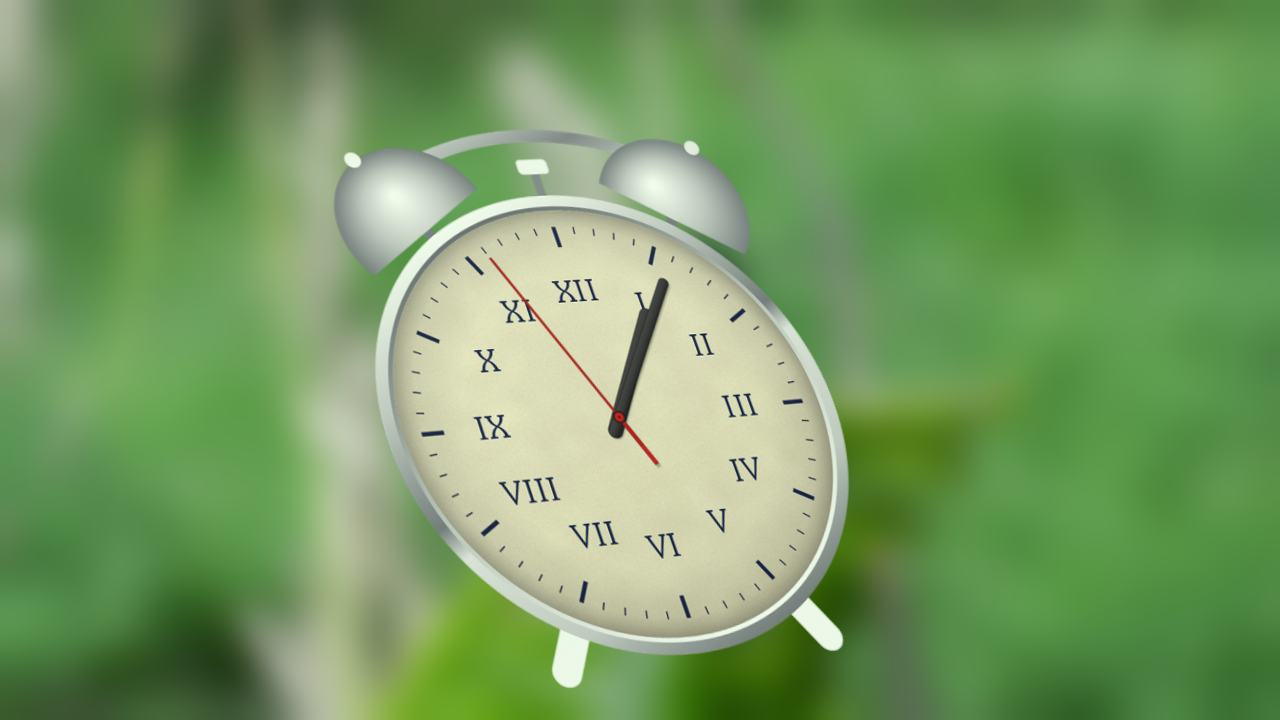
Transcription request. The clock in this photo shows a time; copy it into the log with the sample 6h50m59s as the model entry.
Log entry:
1h05m56s
